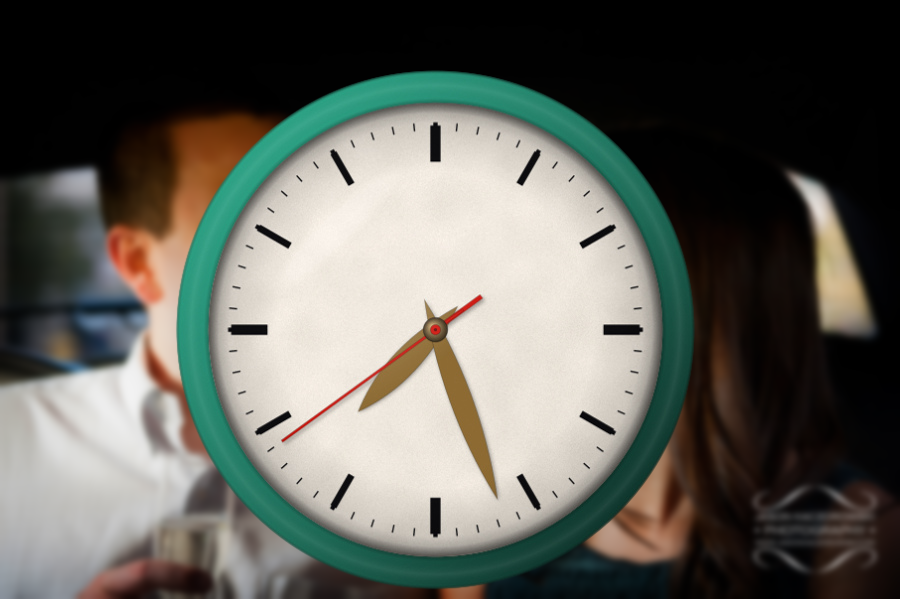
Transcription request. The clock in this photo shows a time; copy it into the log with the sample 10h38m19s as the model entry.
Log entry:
7h26m39s
